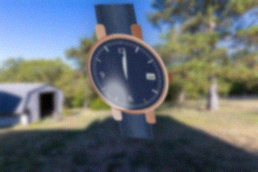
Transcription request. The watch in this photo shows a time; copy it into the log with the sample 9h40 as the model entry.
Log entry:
12h01
